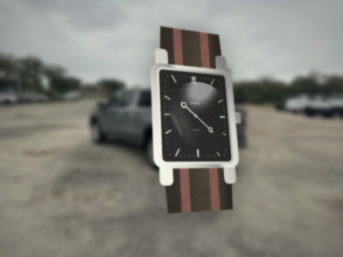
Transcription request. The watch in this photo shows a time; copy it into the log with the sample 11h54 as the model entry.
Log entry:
10h22
